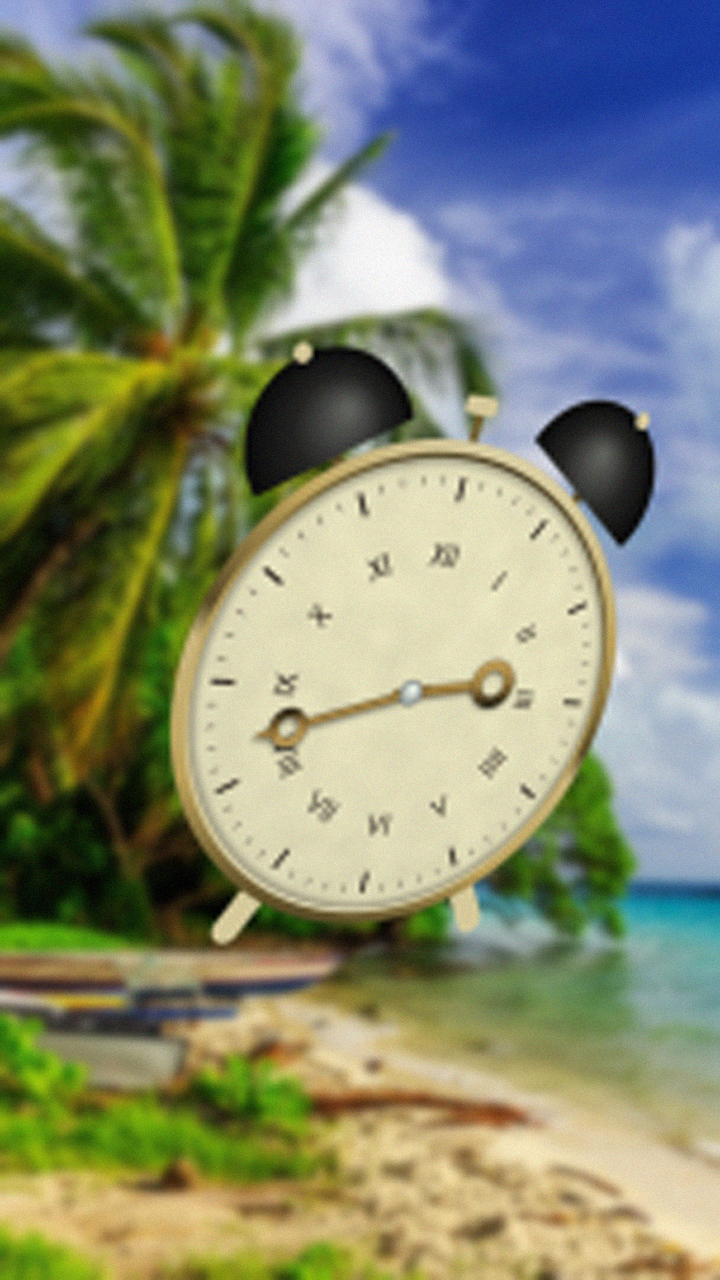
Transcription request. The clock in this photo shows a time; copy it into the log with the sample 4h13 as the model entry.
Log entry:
2h42
